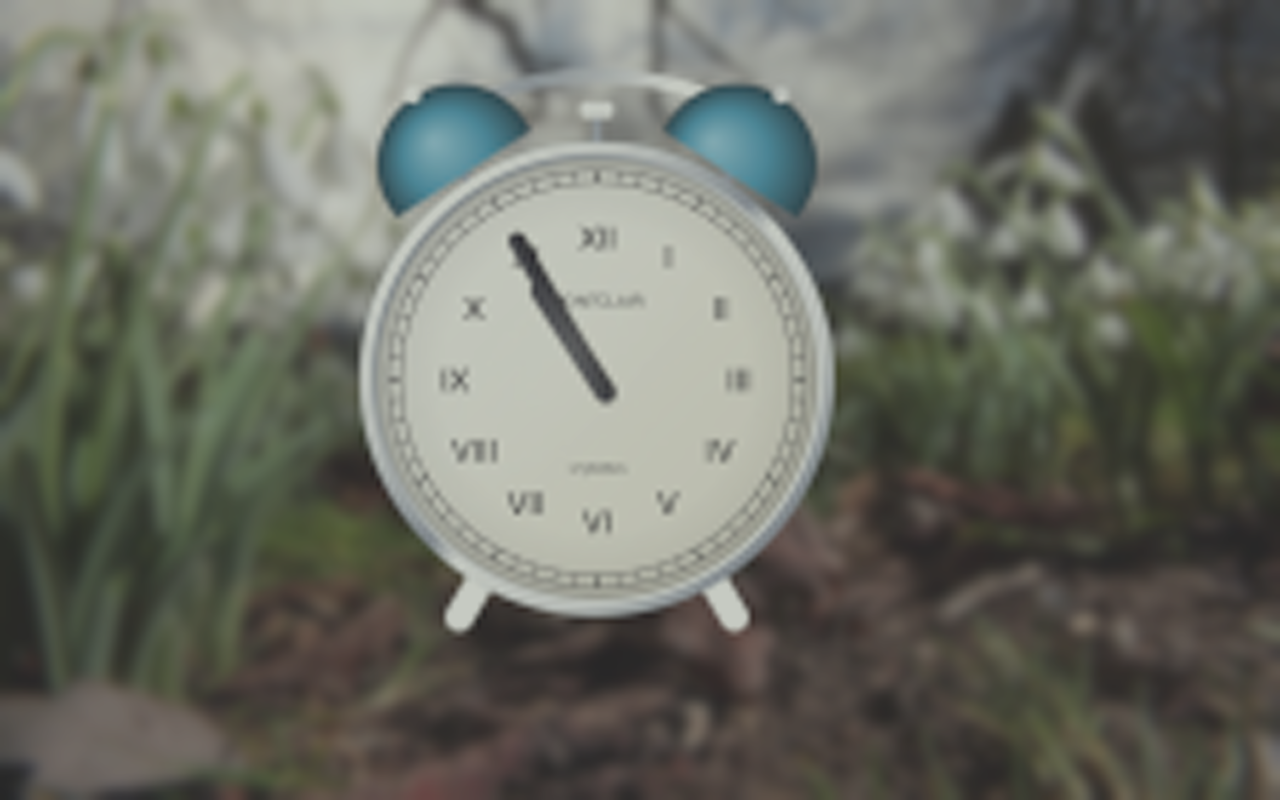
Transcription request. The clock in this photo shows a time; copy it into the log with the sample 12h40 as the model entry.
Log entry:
10h55
